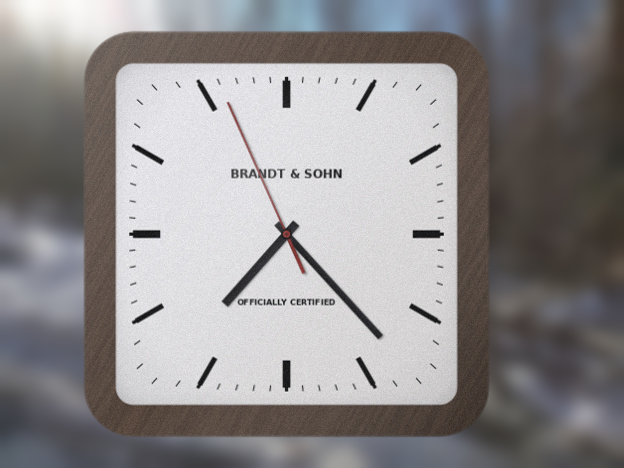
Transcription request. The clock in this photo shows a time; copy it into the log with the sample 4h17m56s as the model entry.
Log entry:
7h22m56s
